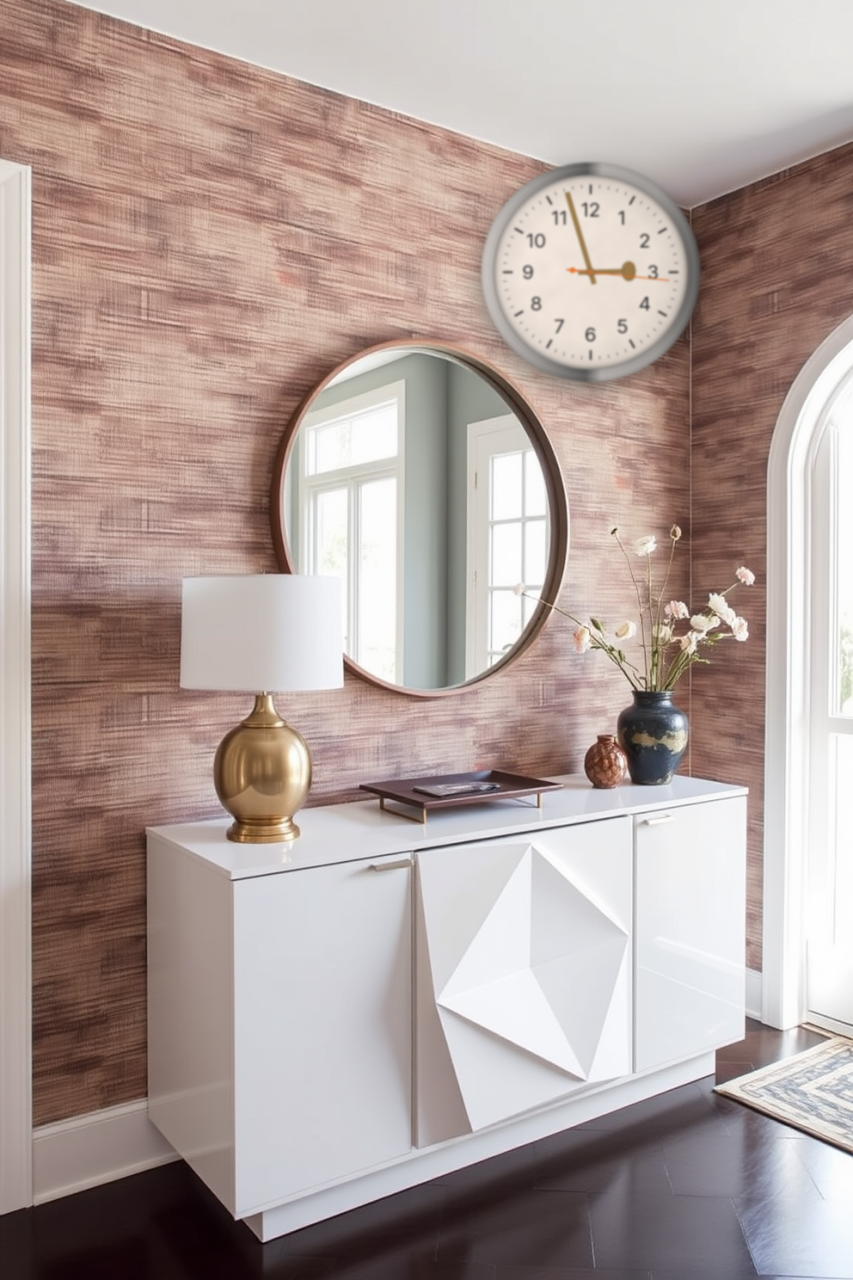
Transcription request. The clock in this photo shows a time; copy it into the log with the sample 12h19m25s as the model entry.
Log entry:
2h57m16s
